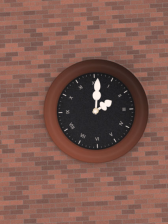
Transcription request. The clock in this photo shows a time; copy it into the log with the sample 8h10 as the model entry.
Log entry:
2h01
